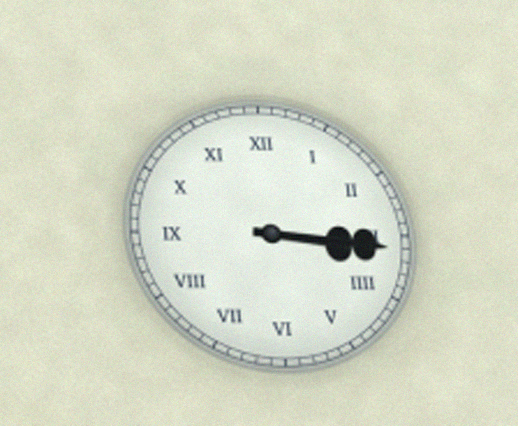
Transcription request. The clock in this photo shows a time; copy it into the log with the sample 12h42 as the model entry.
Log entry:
3h16
